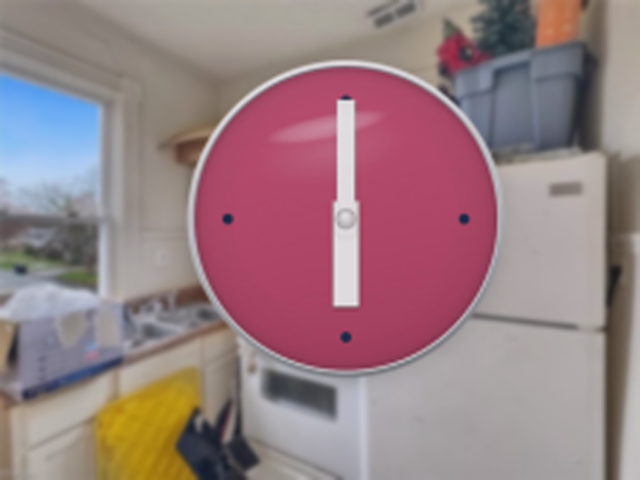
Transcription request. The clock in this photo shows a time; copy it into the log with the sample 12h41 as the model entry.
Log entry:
6h00
